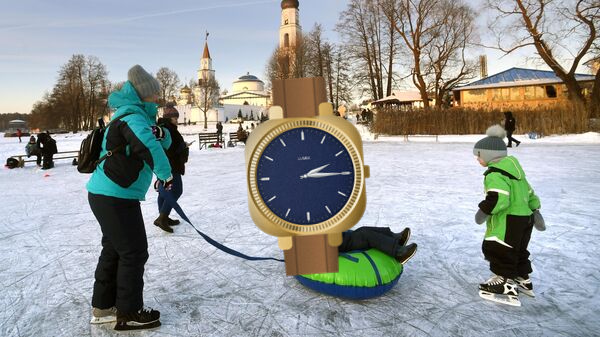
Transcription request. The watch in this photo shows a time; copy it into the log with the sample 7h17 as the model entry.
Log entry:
2h15
